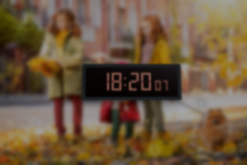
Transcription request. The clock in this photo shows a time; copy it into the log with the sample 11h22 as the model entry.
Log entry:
18h20
